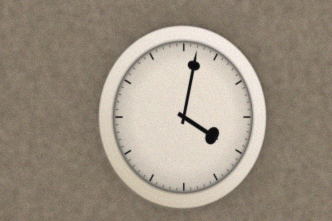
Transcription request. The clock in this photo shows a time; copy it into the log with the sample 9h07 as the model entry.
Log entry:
4h02
